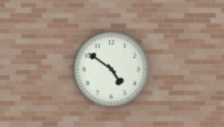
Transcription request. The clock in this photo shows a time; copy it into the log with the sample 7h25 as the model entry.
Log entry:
4h51
